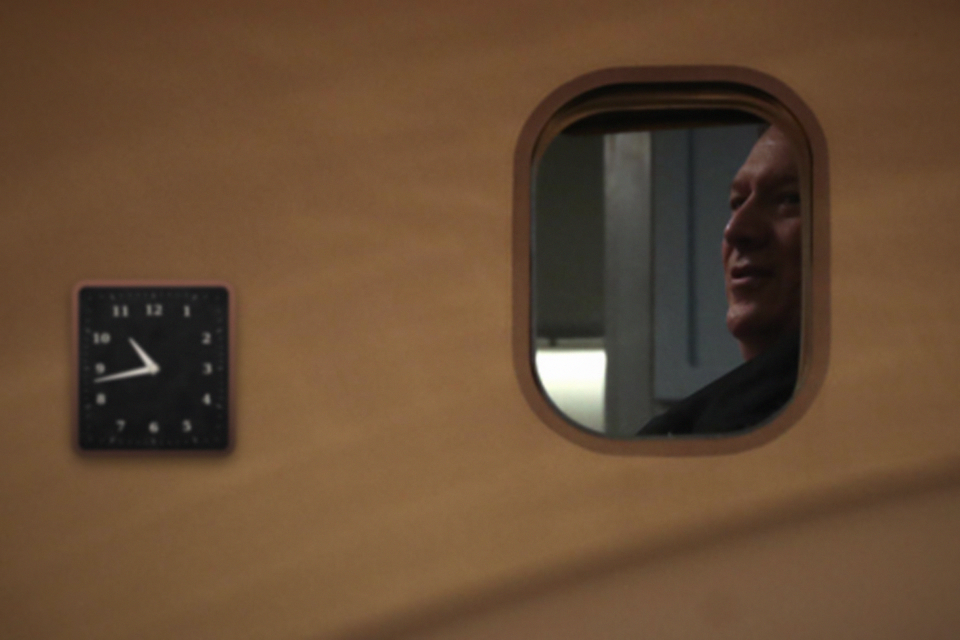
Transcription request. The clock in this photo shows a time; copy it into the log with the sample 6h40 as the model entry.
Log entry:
10h43
